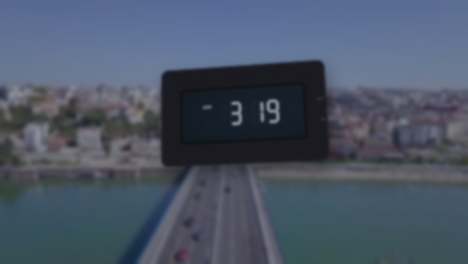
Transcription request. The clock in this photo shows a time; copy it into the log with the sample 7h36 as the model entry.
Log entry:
3h19
